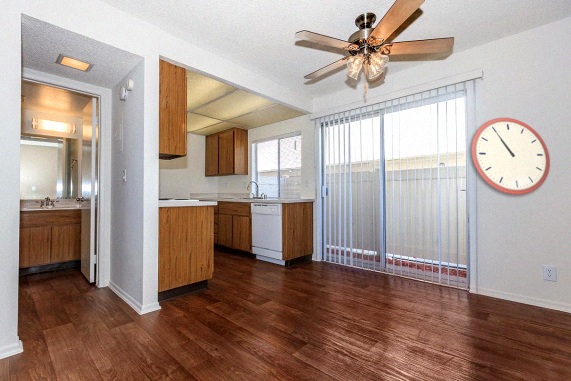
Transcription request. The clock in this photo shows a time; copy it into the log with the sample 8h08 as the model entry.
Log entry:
10h55
